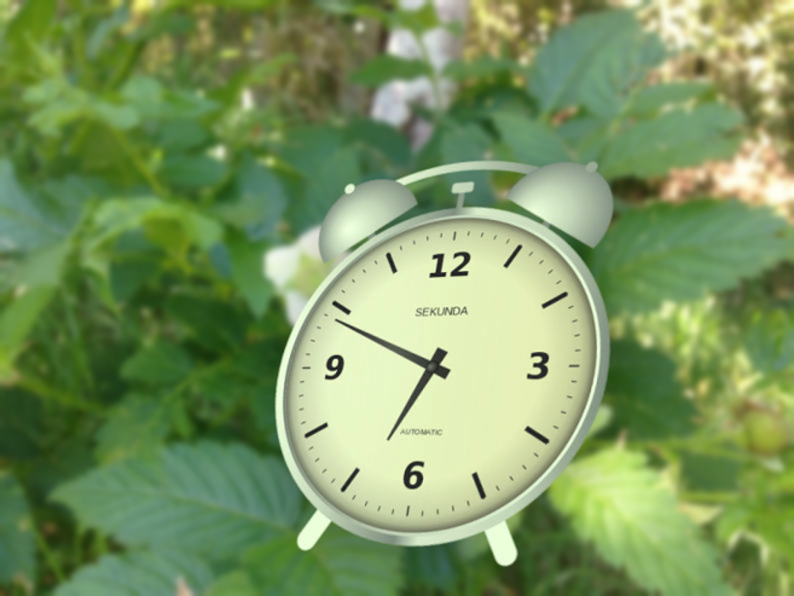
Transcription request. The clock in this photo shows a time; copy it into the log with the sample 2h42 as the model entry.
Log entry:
6h49
